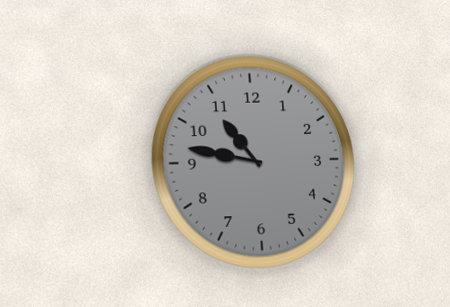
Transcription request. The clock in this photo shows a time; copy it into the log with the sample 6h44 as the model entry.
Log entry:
10h47
